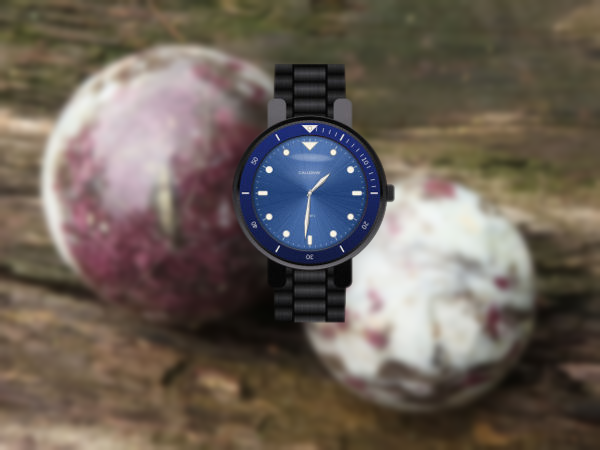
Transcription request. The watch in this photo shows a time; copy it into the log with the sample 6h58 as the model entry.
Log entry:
1h31
